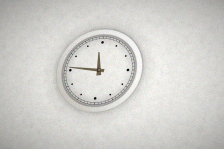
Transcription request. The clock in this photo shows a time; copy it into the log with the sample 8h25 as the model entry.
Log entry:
11h46
